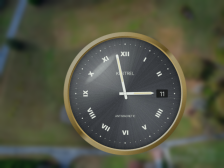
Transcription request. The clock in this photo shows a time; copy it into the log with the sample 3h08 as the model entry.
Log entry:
2h58
